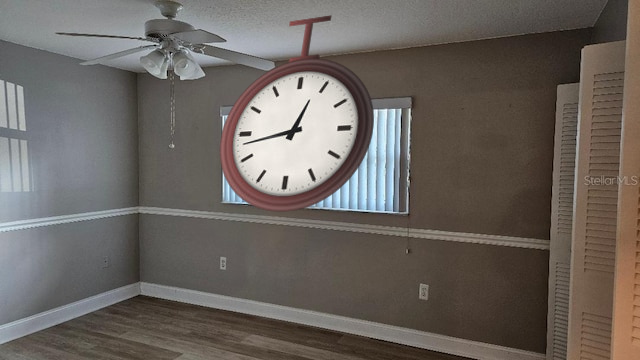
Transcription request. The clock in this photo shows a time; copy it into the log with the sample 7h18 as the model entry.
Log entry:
12h43
